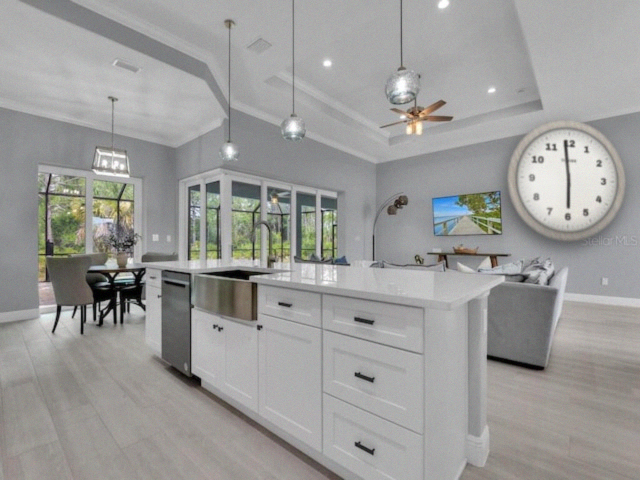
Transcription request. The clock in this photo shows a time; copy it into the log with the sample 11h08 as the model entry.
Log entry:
5h59
